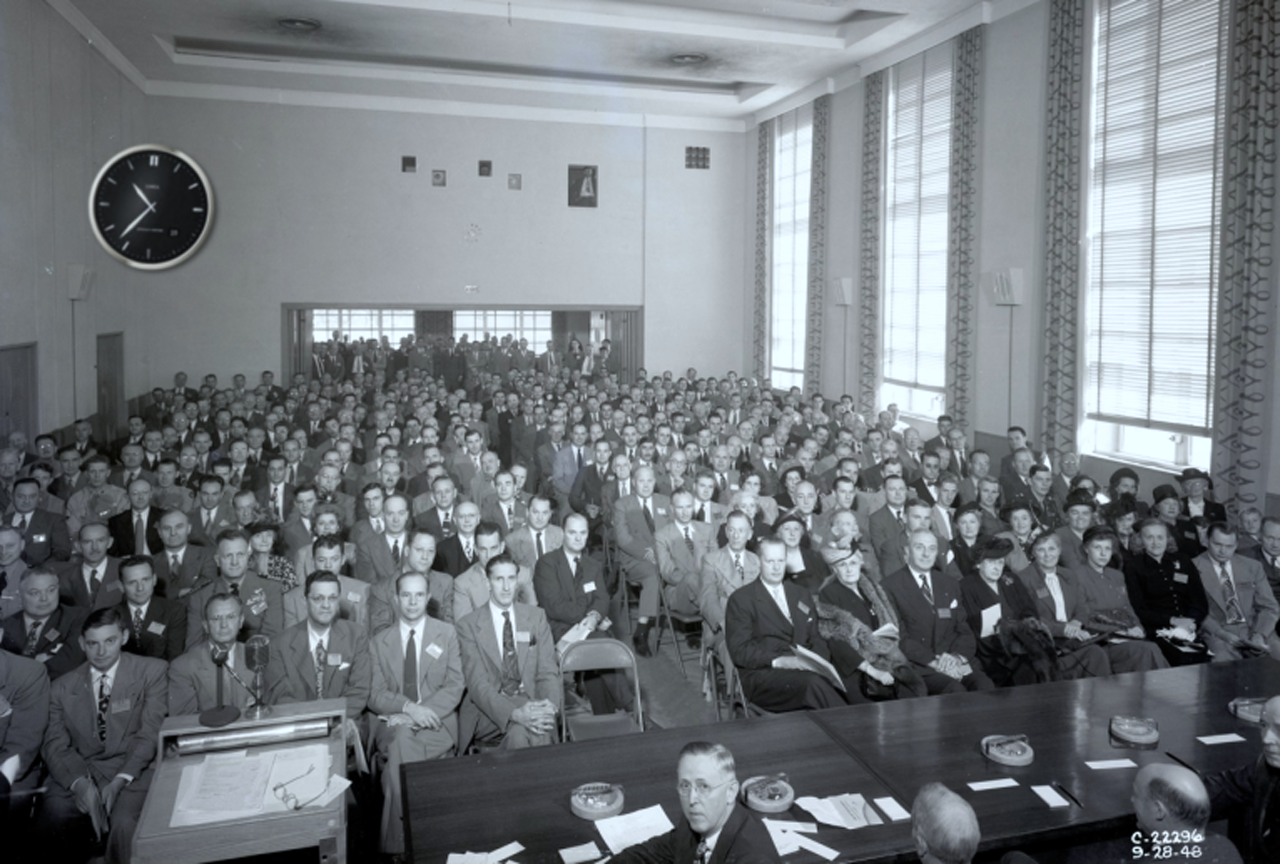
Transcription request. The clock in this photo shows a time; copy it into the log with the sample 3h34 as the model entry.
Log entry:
10h37
